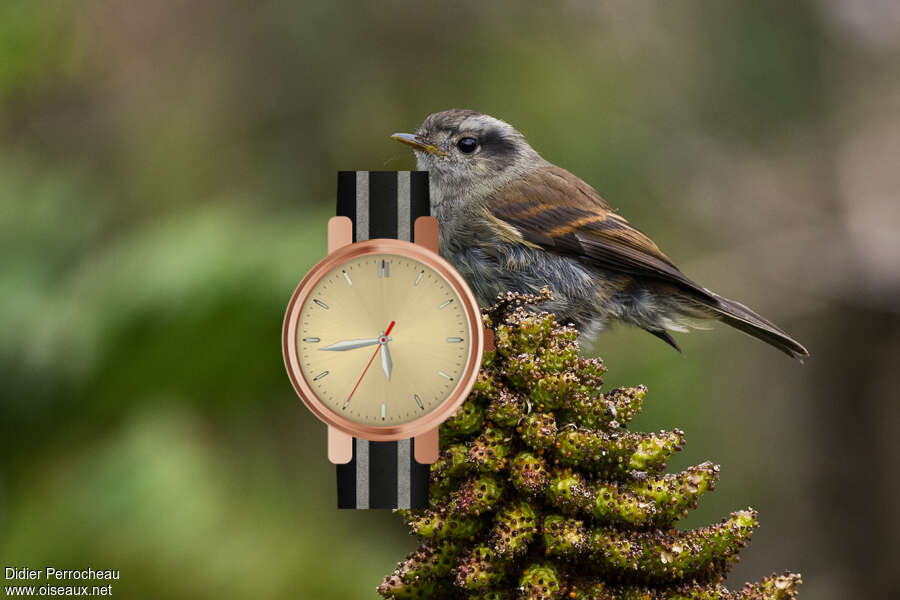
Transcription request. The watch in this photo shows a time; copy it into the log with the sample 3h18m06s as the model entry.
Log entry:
5h43m35s
